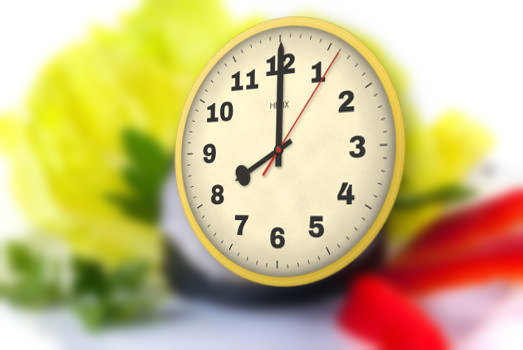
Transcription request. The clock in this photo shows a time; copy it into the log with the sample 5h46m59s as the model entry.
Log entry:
8h00m06s
